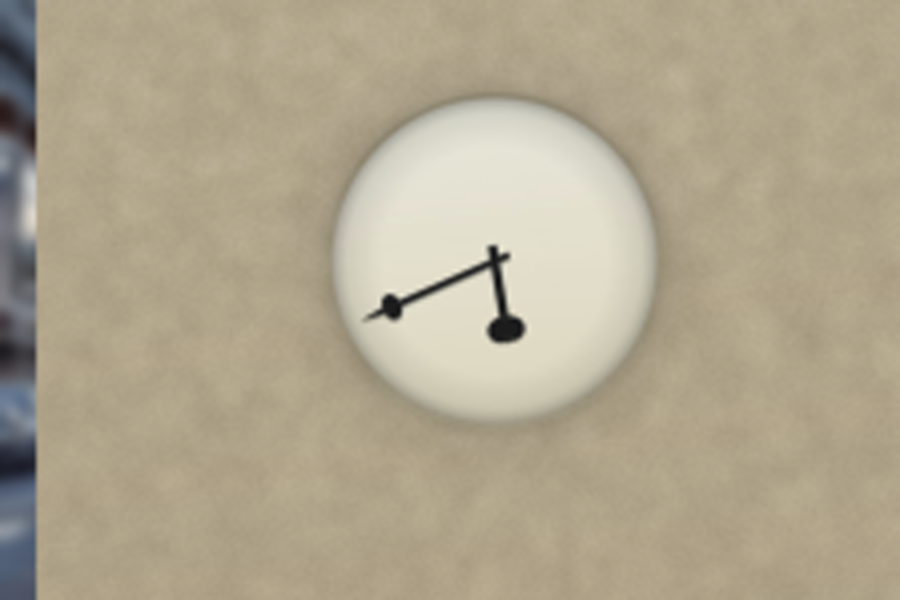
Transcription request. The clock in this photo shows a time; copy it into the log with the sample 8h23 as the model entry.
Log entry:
5h41
